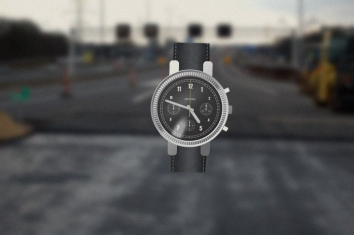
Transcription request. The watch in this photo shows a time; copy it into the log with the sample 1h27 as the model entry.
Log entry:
4h48
